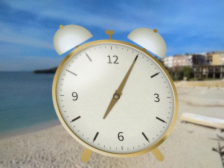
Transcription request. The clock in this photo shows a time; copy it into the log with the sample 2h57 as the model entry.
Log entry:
7h05
